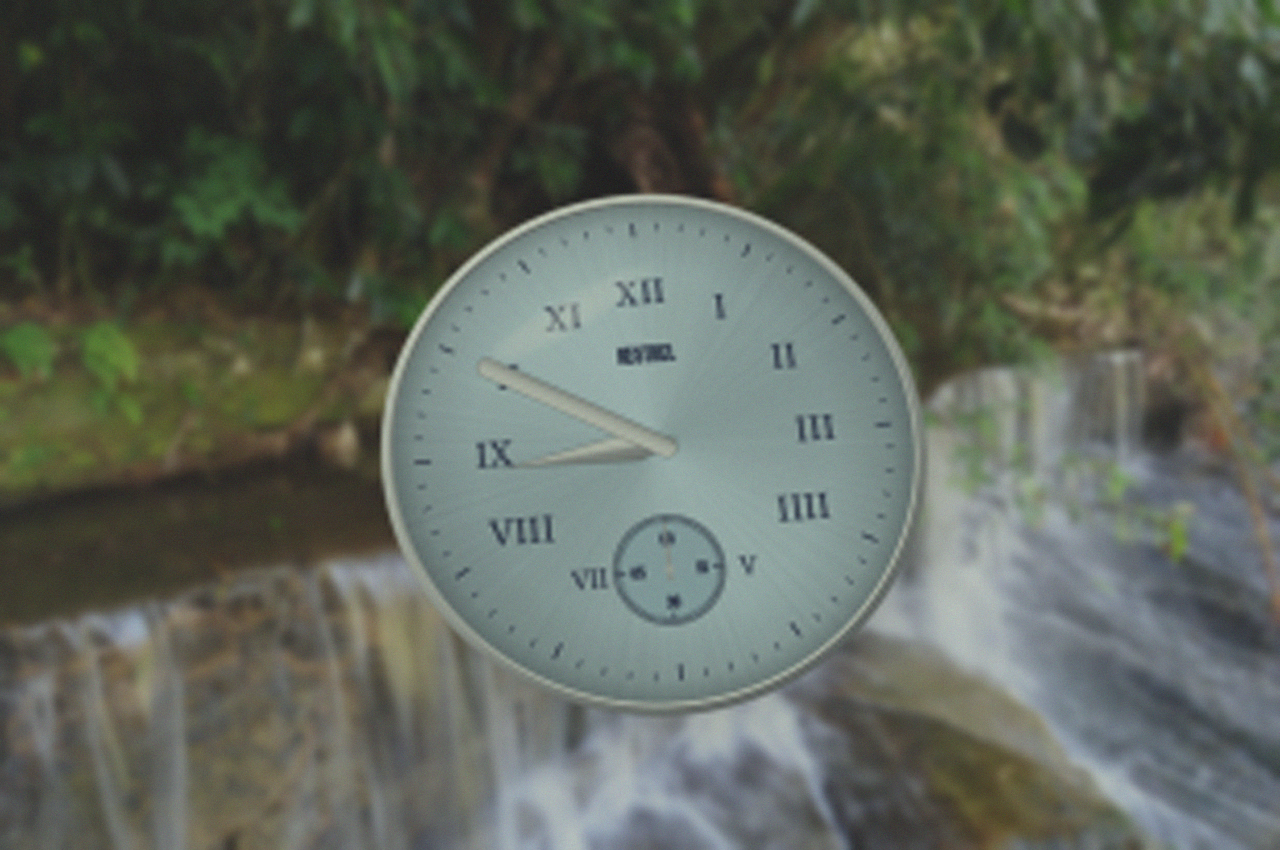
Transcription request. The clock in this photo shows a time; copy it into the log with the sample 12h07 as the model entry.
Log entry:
8h50
